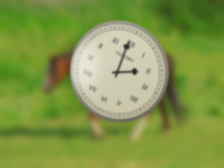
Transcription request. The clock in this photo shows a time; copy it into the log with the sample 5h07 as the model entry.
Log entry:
1h59
